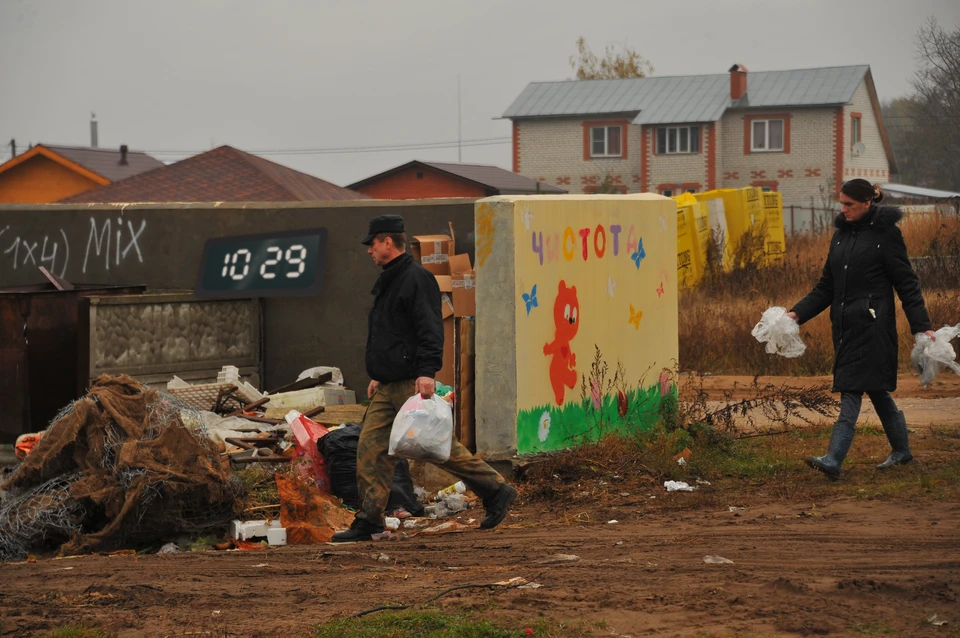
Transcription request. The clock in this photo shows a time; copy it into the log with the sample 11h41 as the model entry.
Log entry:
10h29
